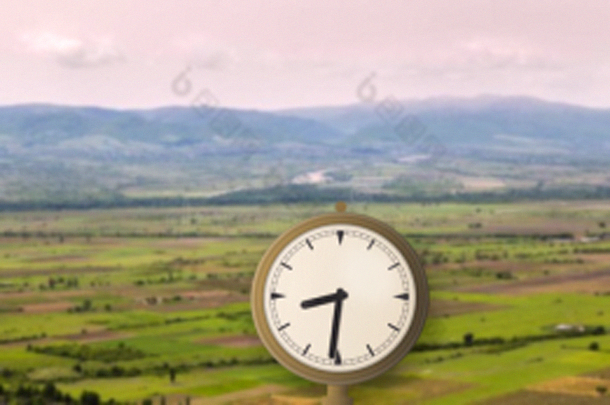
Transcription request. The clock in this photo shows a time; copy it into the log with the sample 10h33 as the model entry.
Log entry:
8h31
